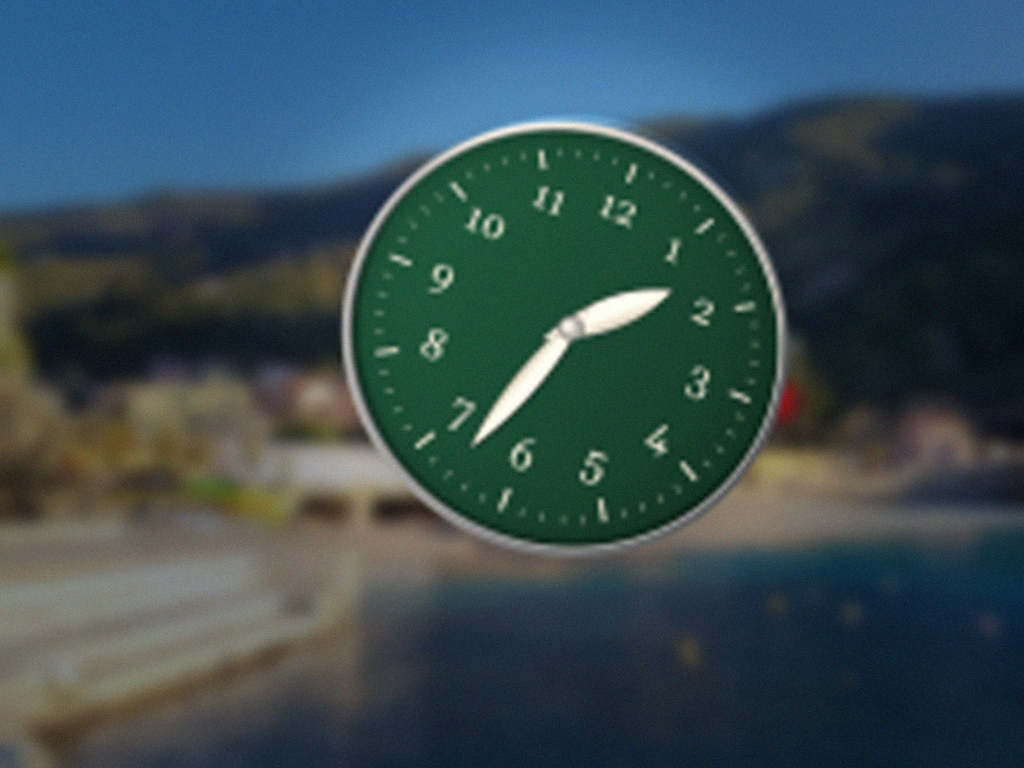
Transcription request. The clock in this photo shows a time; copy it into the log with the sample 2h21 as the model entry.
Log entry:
1h33
